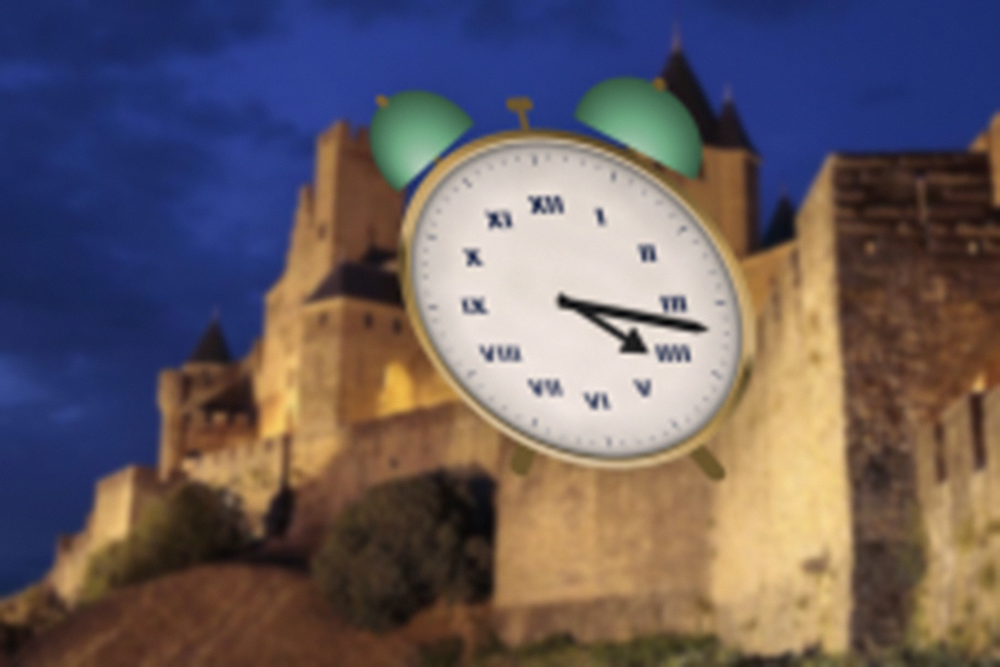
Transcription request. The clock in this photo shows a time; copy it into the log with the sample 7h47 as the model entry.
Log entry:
4h17
